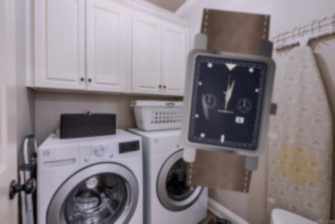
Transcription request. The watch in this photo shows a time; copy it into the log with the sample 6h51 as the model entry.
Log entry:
12h02
